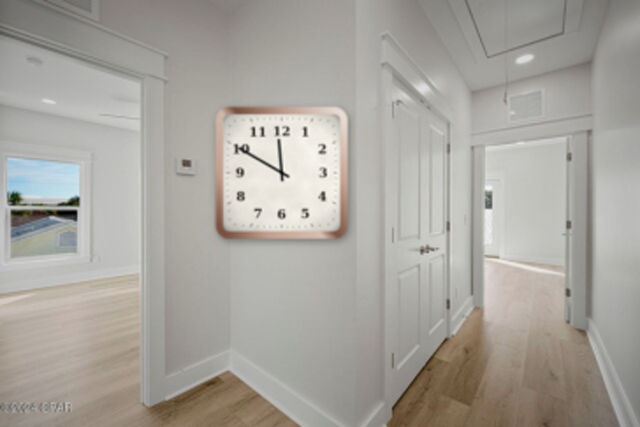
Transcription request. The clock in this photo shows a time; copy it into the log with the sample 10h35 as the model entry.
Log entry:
11h50
